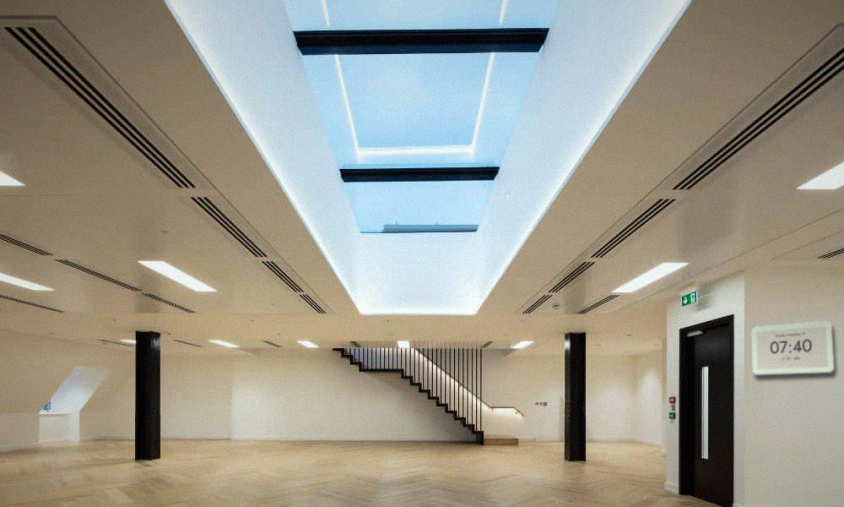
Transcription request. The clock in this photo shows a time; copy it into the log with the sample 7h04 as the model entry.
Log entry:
7h40
